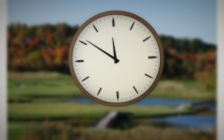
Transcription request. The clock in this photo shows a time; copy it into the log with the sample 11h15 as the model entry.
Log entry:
11h51
